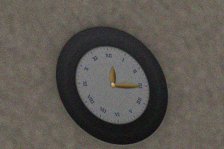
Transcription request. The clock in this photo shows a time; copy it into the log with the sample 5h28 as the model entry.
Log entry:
12h15
